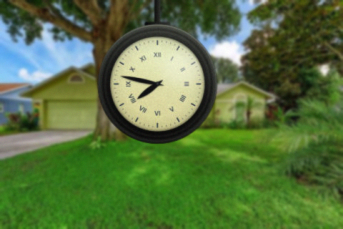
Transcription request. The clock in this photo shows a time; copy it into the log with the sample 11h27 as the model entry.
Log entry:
7h47
